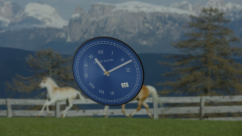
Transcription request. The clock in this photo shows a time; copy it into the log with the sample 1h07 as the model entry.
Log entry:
11h12
